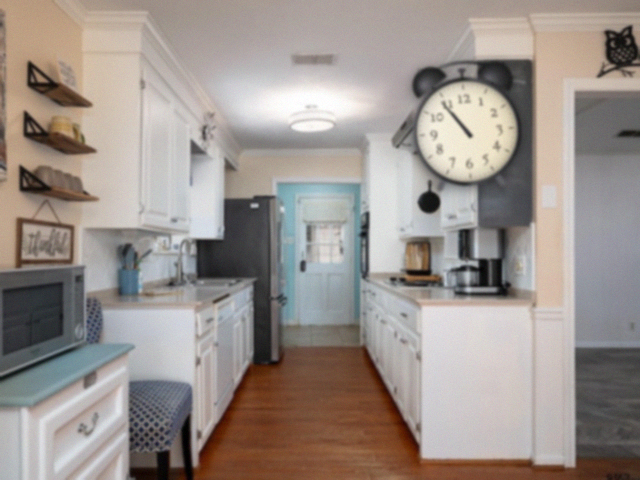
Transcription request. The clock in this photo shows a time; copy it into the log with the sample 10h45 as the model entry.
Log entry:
10h54
